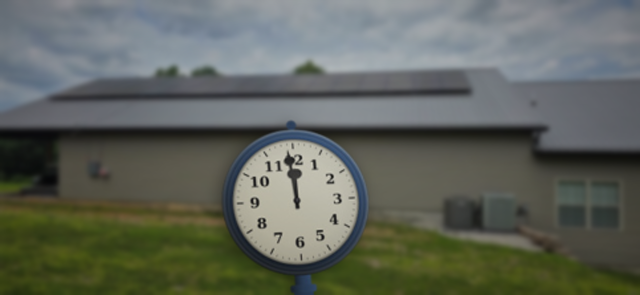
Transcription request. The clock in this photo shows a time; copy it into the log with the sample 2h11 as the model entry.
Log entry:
11h59
